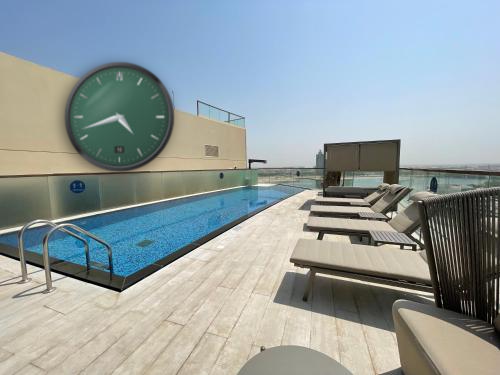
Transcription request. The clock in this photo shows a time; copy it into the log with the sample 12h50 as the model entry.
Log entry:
4h42
